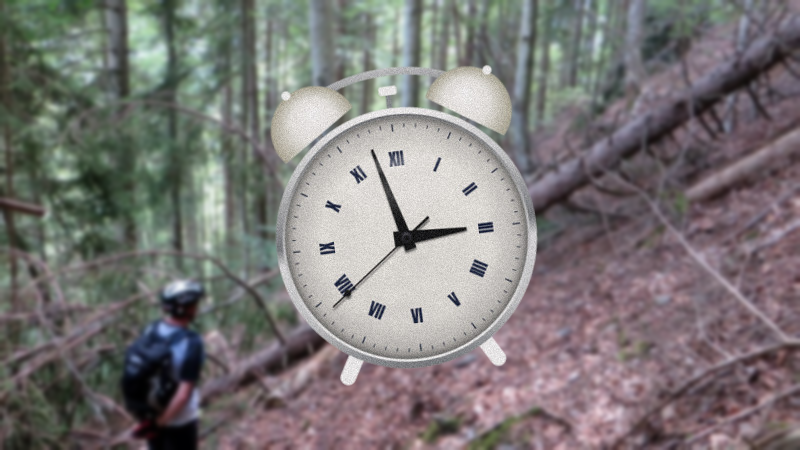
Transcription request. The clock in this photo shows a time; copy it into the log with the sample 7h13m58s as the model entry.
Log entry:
2h57m39s
